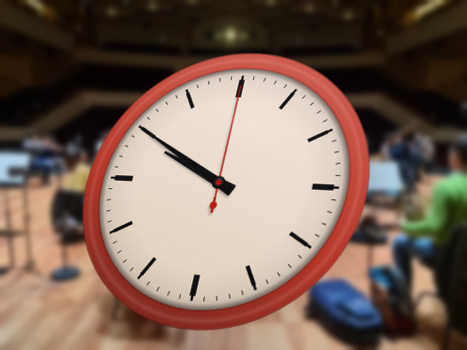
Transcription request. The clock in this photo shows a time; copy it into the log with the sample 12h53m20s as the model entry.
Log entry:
9h50m00s
